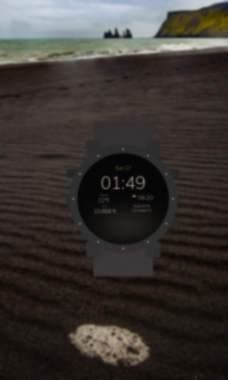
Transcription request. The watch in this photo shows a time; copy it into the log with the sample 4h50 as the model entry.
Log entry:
1h49
